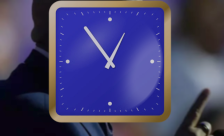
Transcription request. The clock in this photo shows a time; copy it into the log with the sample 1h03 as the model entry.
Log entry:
12h54
